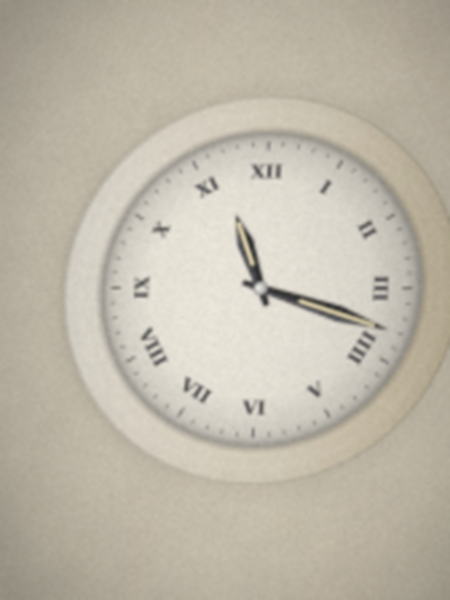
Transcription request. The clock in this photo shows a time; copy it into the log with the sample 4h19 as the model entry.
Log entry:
11h18
